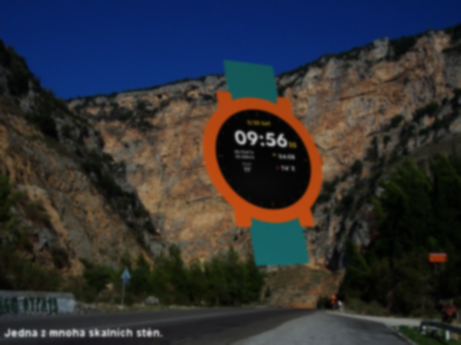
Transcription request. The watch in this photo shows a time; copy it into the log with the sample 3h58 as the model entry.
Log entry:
9h56
